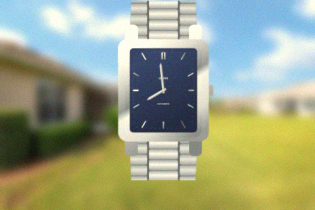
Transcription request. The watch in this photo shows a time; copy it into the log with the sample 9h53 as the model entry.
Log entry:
7h59
